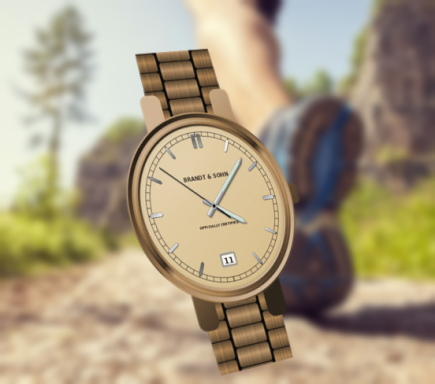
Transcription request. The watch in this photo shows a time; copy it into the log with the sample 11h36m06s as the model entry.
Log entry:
4h07m52s
